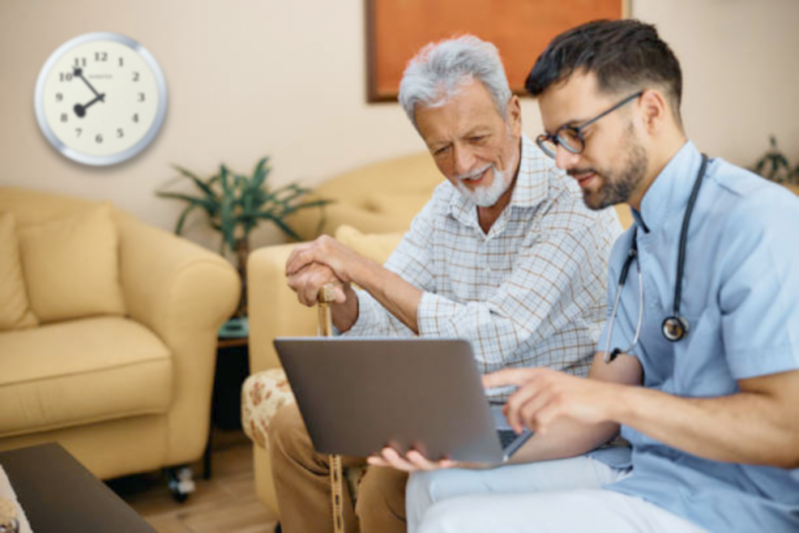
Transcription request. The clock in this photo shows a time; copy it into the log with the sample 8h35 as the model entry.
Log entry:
7h53
